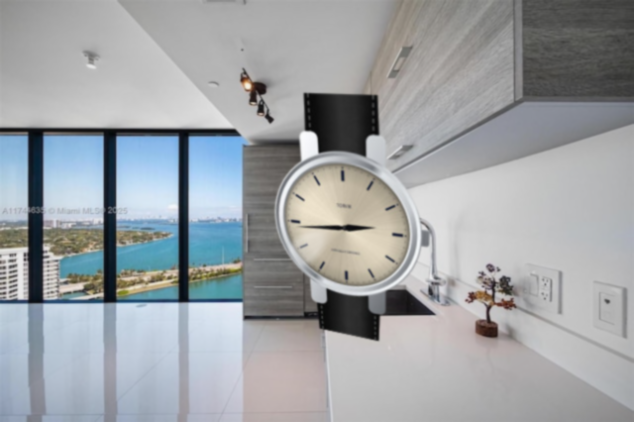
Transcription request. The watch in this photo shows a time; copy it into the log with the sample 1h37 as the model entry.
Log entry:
2h44
